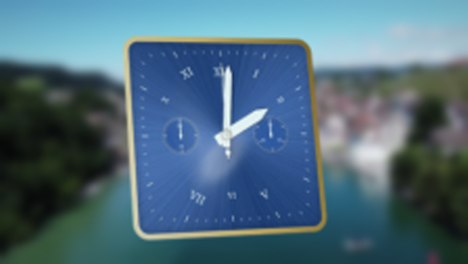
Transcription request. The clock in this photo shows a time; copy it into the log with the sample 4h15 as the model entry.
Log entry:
2h01
